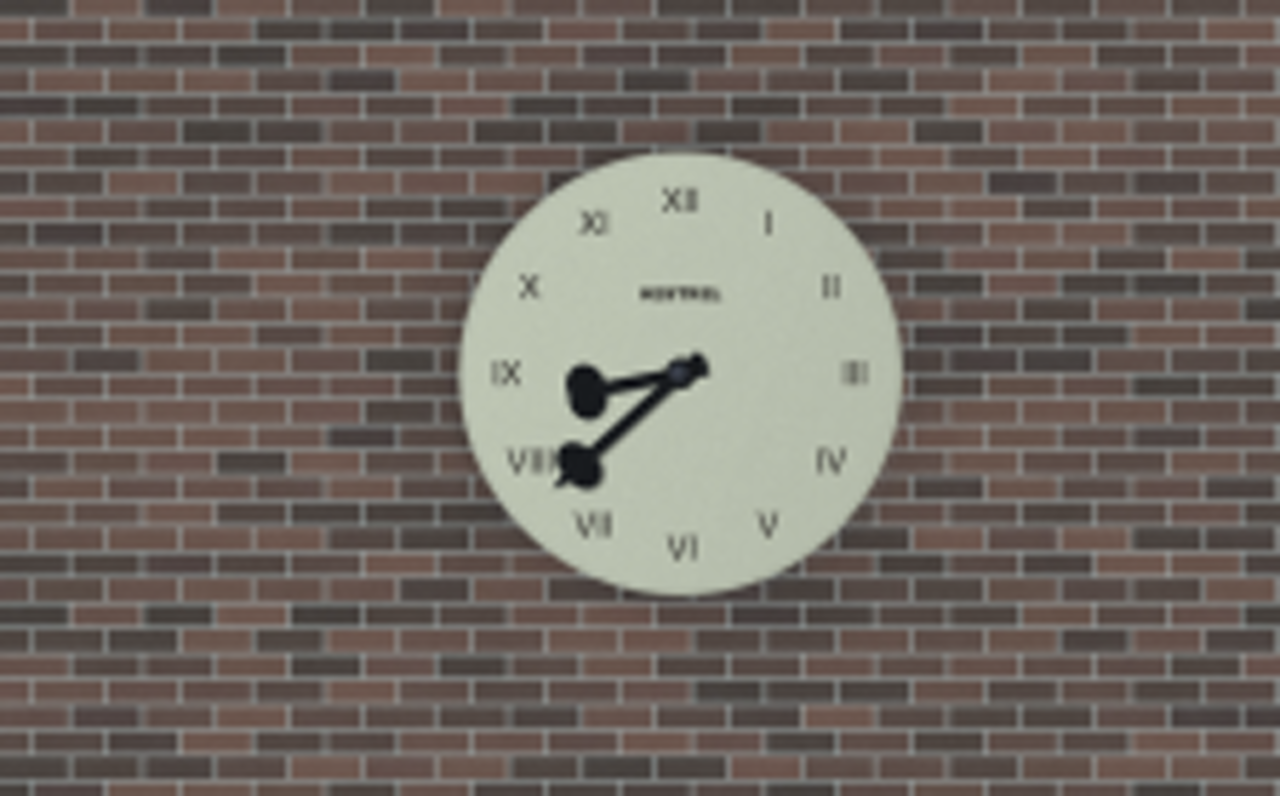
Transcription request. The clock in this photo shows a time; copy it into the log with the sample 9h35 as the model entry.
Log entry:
8h38
